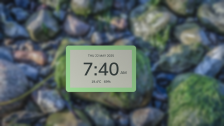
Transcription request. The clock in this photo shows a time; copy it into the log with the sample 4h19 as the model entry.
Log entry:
7h40
